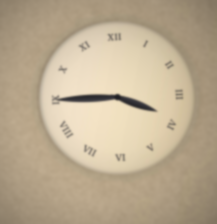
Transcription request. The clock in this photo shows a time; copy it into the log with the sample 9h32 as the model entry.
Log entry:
3h45
